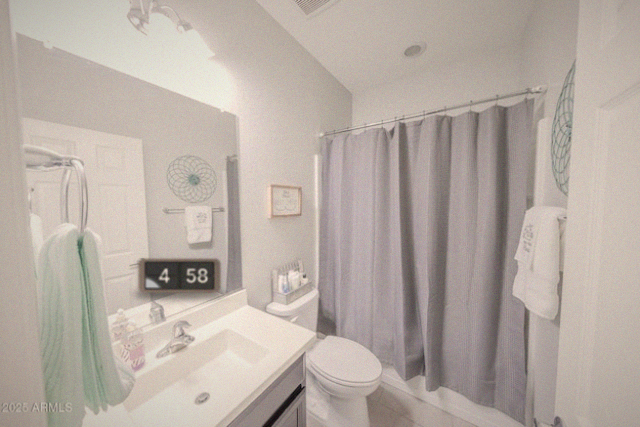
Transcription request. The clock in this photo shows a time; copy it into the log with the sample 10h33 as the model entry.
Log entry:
4h58
